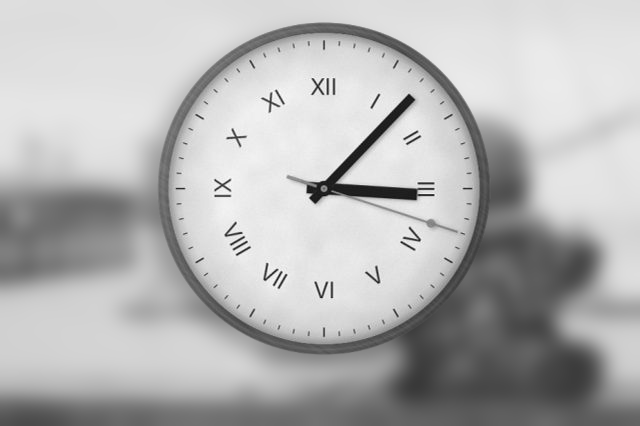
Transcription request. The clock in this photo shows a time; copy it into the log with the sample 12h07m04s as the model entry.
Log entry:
3h07m18s
